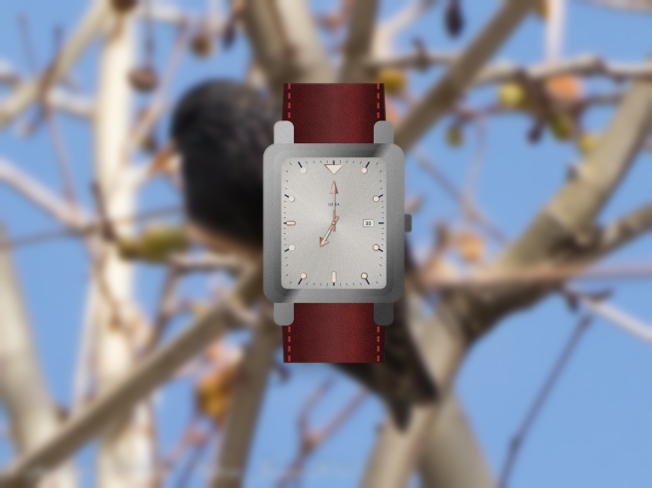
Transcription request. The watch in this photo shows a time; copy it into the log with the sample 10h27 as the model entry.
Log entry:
7h00
